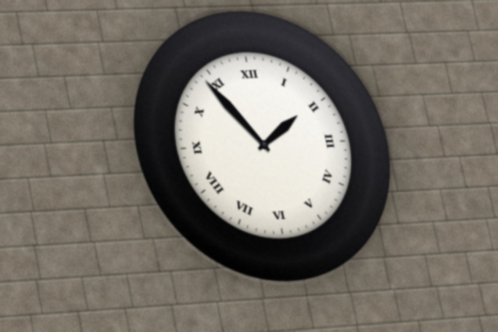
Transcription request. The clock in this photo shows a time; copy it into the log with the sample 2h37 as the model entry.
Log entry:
1h54
